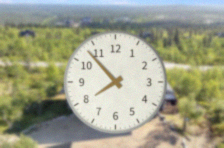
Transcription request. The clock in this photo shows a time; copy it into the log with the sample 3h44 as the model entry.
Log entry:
7h53
